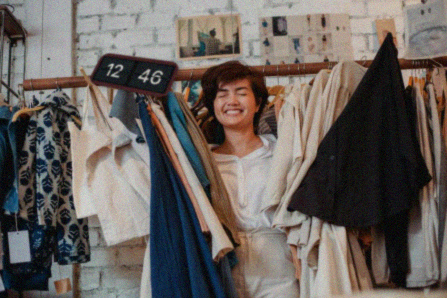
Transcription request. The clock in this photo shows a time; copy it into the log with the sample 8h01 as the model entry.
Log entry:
12h46
